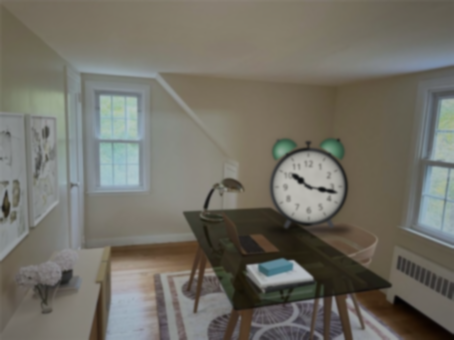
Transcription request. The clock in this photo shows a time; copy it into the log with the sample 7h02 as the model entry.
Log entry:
10h17
